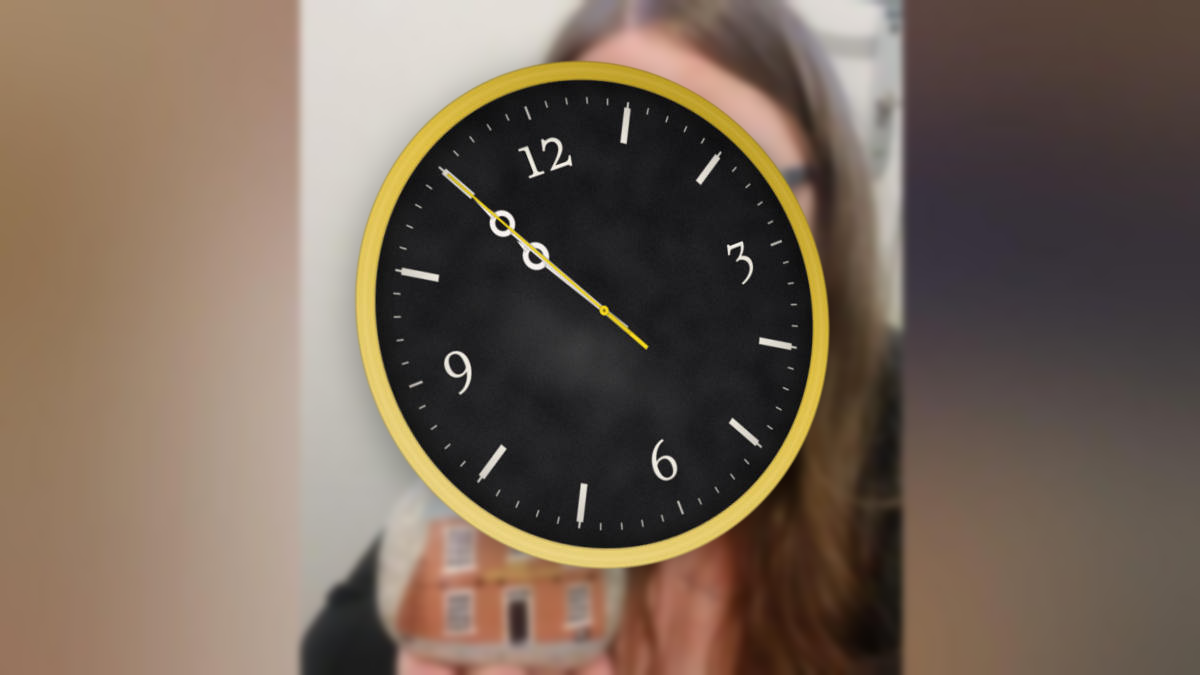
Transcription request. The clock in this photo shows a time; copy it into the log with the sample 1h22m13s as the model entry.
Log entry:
10h54m55s
